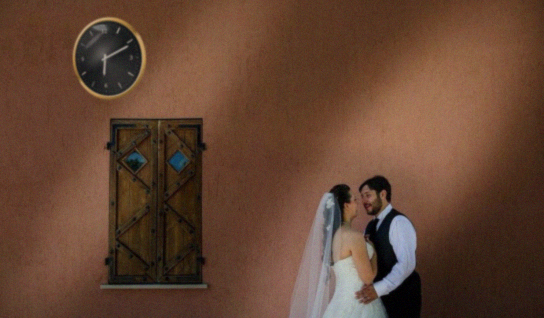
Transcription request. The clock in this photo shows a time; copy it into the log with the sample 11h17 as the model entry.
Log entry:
6h11
